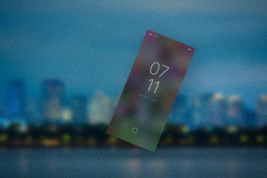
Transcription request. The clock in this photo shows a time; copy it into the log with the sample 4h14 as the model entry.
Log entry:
7h11
